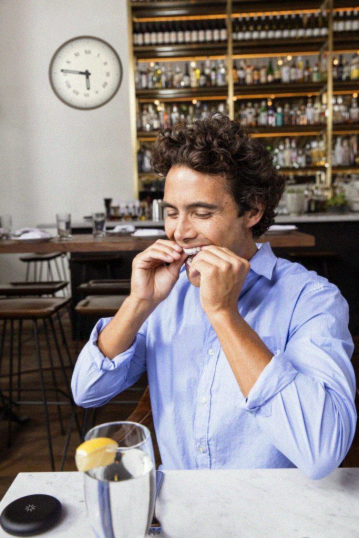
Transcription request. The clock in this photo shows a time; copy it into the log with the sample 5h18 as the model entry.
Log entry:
5h46
